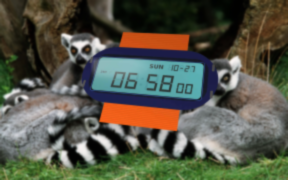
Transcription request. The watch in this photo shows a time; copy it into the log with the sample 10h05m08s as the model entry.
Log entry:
6h58m00s
